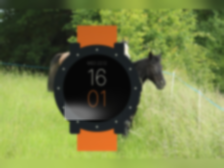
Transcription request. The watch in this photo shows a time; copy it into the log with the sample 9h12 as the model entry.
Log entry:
16h01
